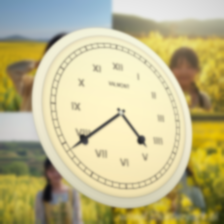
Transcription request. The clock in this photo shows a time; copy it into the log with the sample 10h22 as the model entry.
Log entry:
4h39
